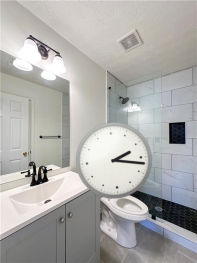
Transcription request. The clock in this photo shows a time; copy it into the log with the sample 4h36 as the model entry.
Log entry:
2h17
